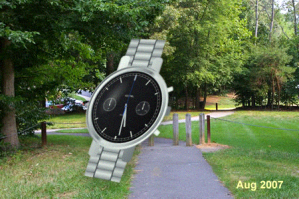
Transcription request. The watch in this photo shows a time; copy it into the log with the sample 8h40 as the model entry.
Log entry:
5h29
